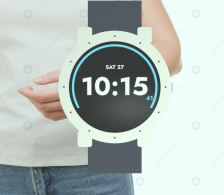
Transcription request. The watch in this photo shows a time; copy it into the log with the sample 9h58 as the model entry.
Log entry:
10h15
